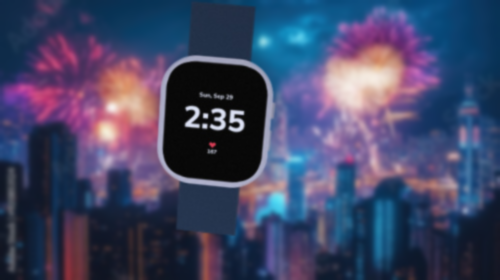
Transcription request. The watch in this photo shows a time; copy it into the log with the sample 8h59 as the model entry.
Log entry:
2h35
